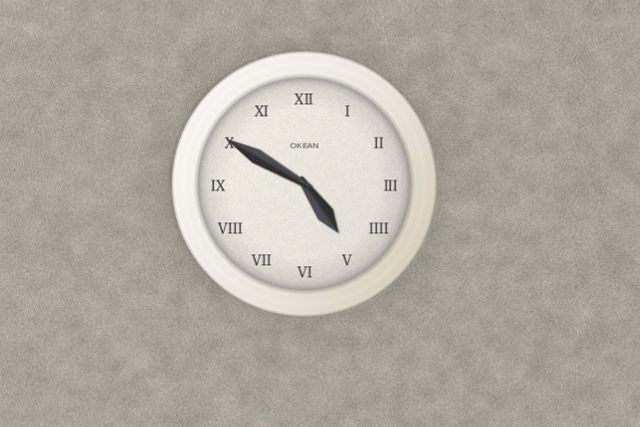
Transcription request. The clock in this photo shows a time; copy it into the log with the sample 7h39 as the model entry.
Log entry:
4h50
